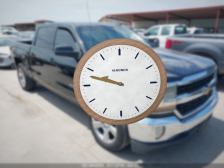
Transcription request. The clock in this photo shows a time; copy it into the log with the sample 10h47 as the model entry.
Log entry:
9h48
